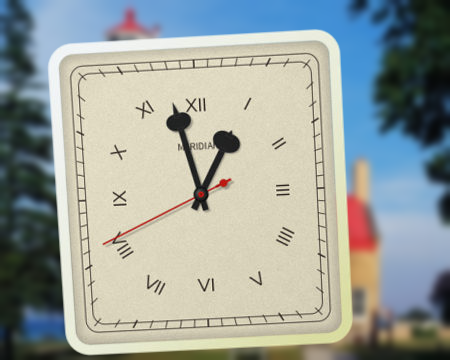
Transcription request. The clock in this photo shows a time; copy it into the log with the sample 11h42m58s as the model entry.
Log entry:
12h57m41s
